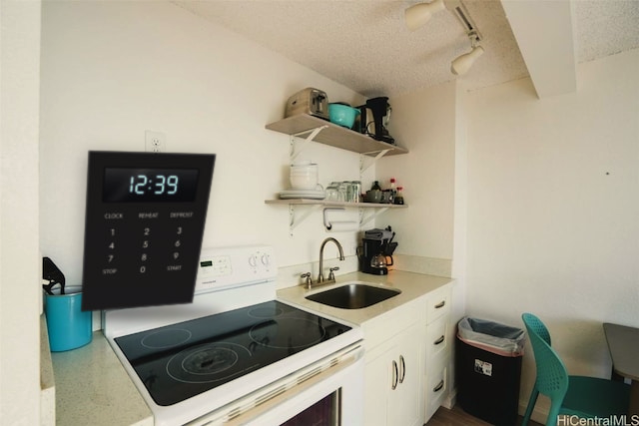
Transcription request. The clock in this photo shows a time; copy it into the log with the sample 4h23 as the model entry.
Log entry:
12h39
